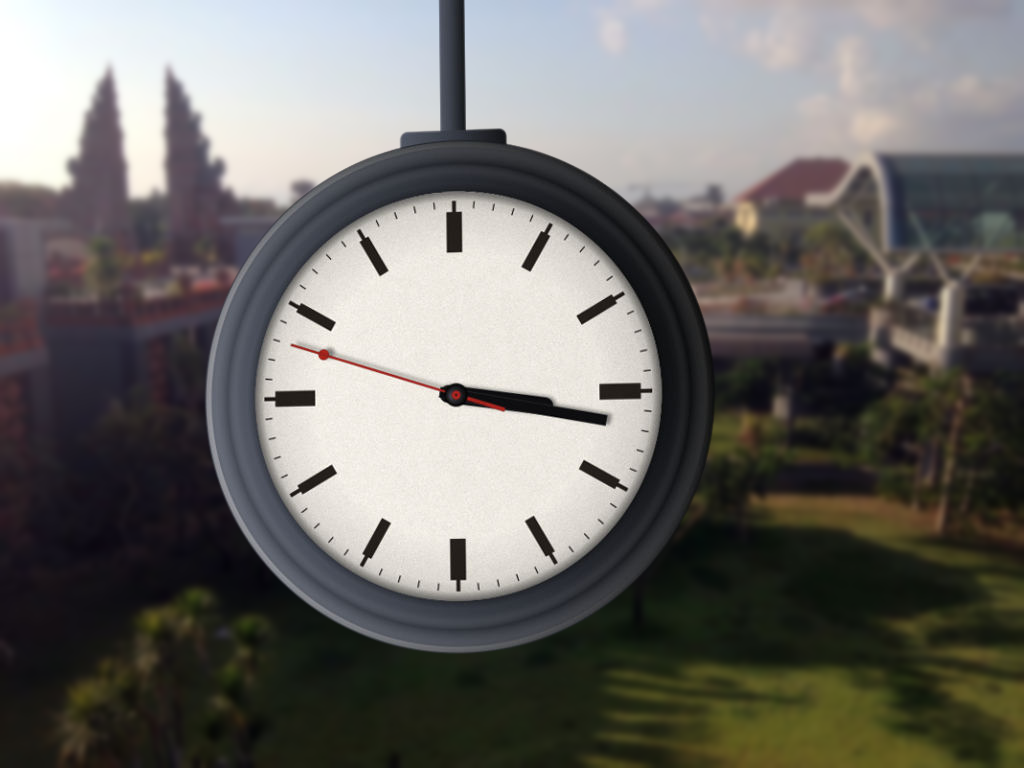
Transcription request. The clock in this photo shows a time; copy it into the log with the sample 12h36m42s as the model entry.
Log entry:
3h16m48s
